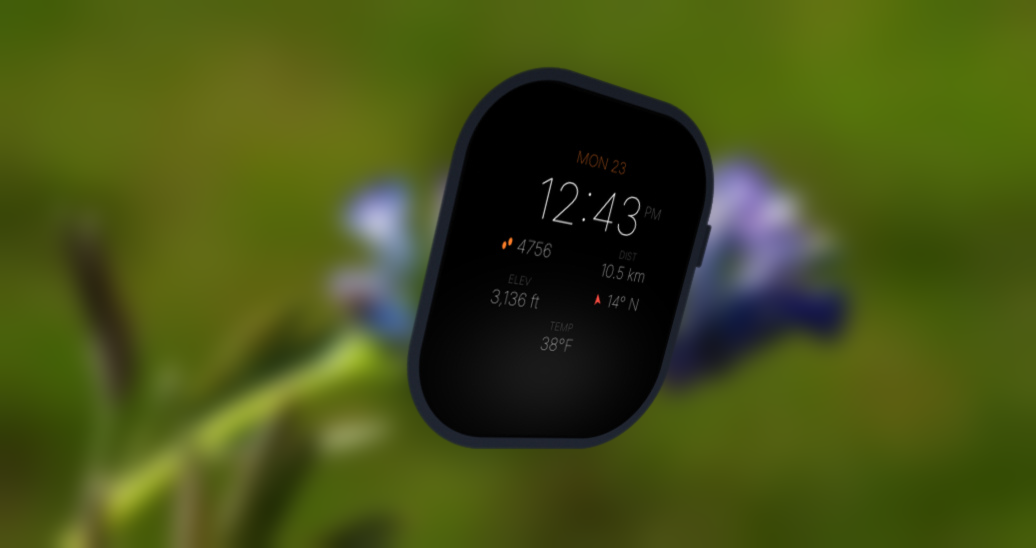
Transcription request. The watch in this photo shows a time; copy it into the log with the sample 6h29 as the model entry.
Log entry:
12h43
